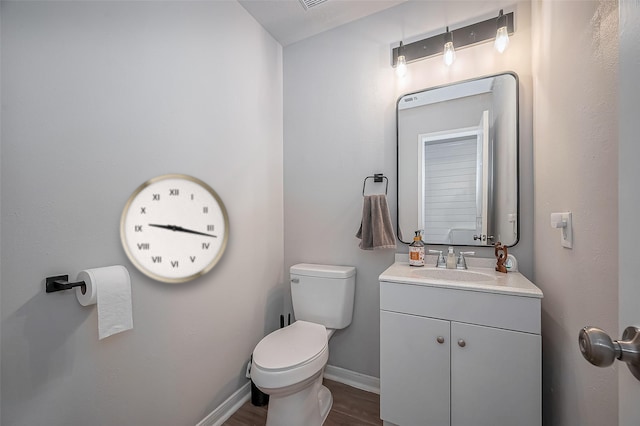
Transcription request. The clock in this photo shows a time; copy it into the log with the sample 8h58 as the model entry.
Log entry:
9h17
